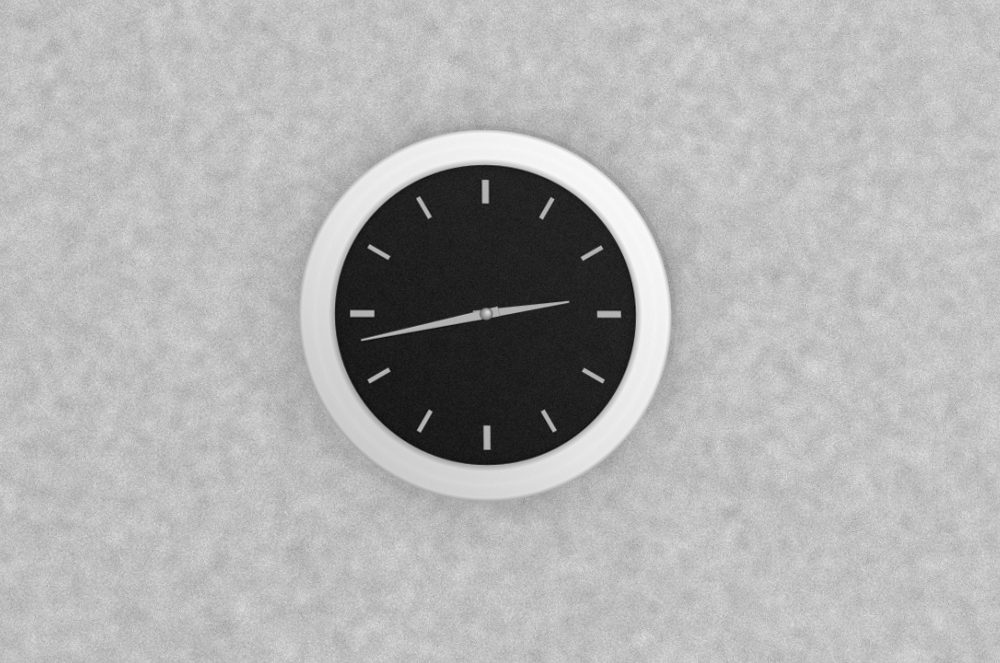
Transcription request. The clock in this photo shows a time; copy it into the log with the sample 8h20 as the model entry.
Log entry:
2h43
